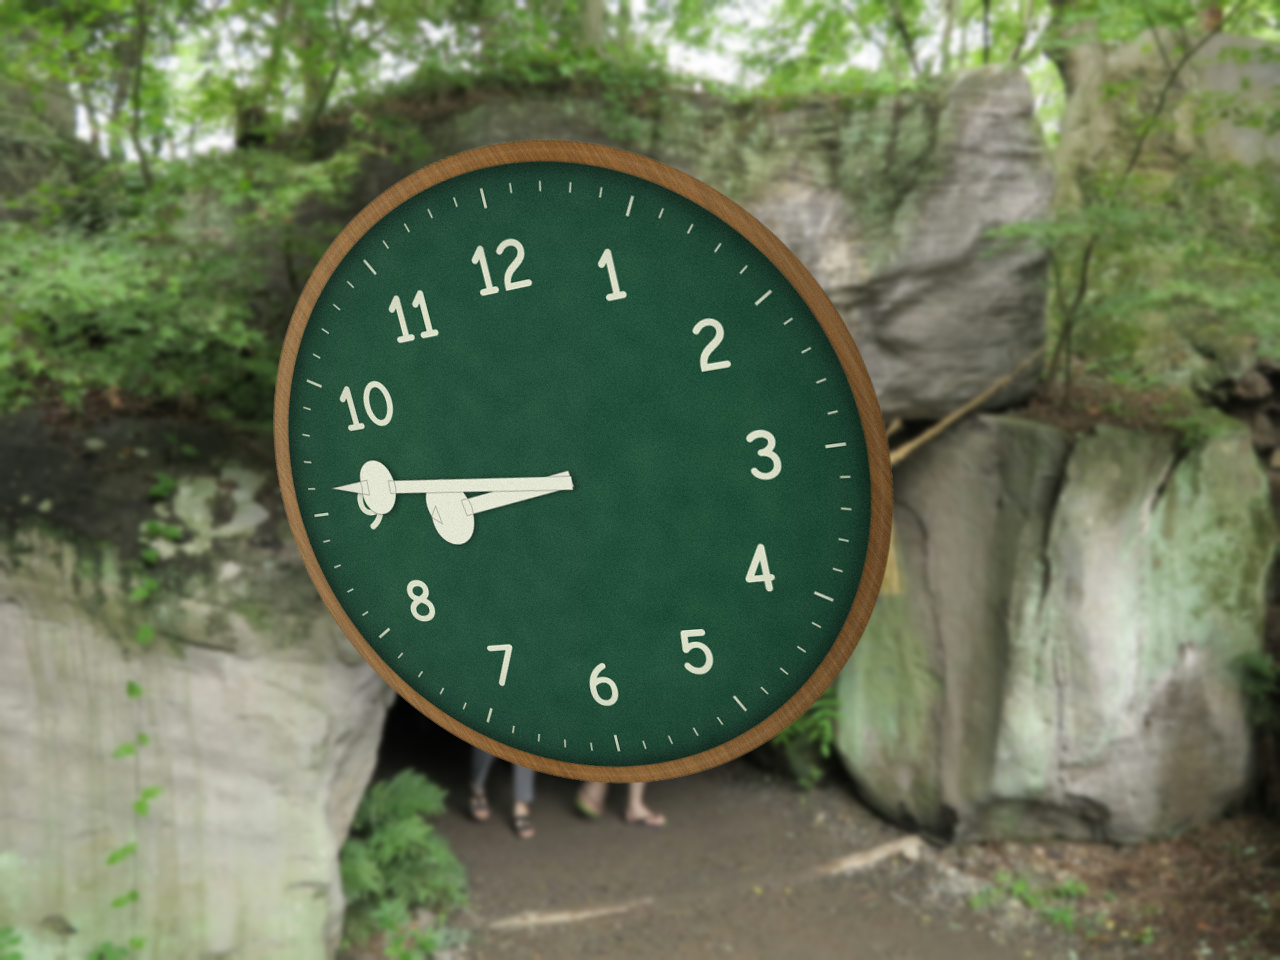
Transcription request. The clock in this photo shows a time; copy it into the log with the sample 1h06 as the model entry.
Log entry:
8h46
